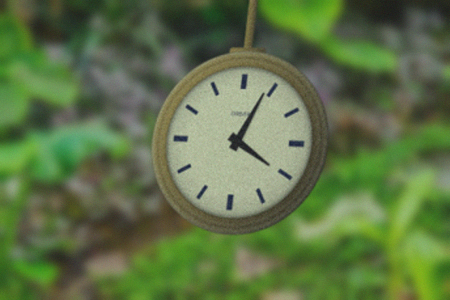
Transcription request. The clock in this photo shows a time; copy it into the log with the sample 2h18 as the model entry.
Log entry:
4h04
